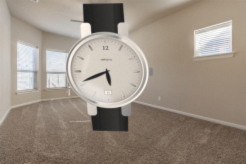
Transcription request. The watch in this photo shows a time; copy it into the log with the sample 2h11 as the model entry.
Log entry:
5h41
